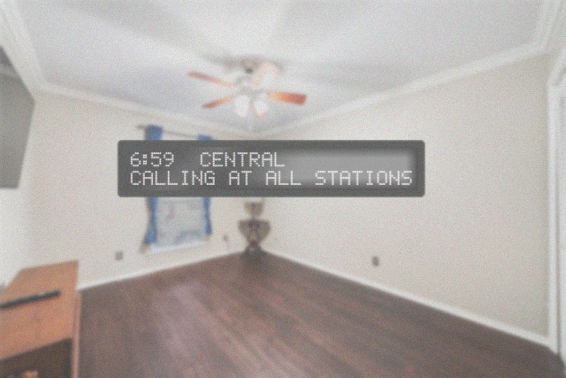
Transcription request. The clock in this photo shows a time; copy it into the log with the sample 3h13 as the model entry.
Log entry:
6h59
